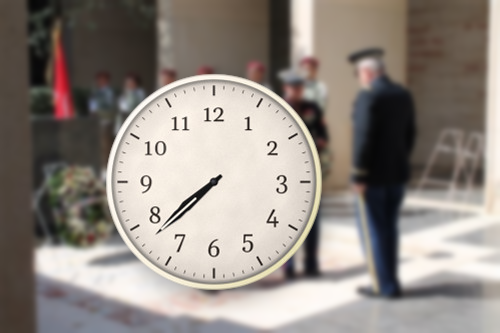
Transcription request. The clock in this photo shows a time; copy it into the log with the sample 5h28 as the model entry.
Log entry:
7h38
